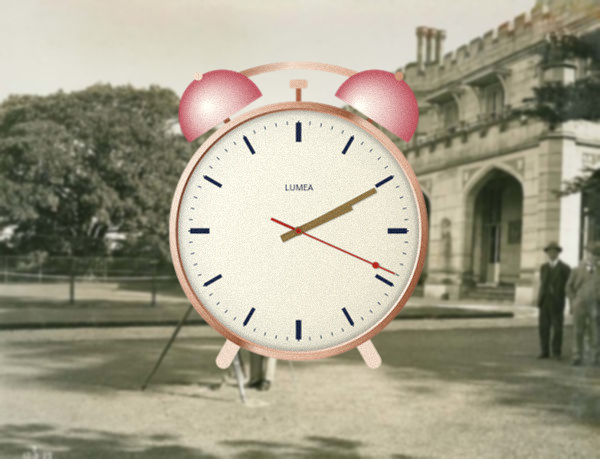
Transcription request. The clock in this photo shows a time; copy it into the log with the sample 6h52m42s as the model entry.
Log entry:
2h10m19s
